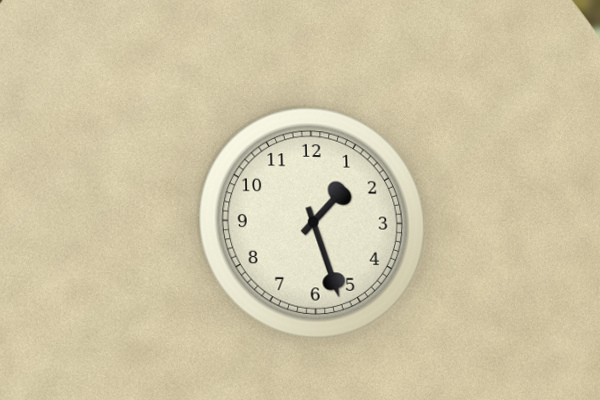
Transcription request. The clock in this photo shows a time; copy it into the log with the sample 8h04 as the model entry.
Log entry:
1h27
